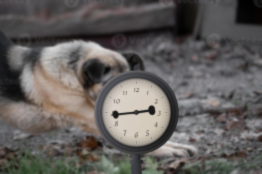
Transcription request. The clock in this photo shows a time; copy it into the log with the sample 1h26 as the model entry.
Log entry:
2h44
